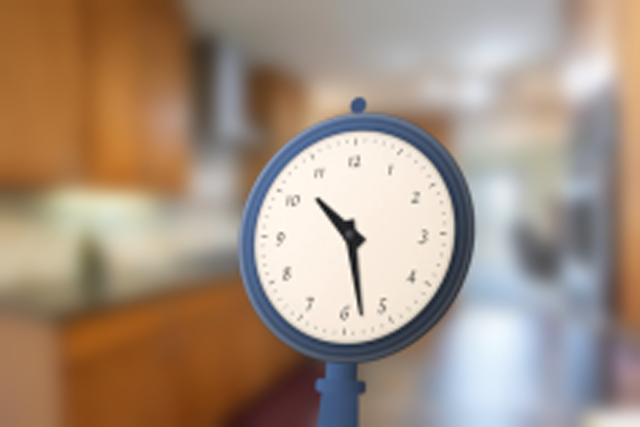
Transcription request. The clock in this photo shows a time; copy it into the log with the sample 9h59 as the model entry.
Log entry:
10h28
